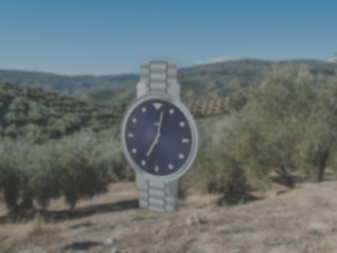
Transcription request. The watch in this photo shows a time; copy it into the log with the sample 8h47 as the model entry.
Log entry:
7h02
